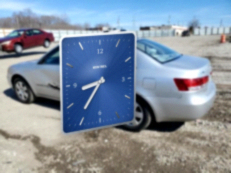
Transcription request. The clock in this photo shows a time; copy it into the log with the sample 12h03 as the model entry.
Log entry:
8h36
